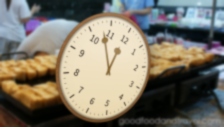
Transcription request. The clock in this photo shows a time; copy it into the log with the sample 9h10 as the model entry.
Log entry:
11h53
